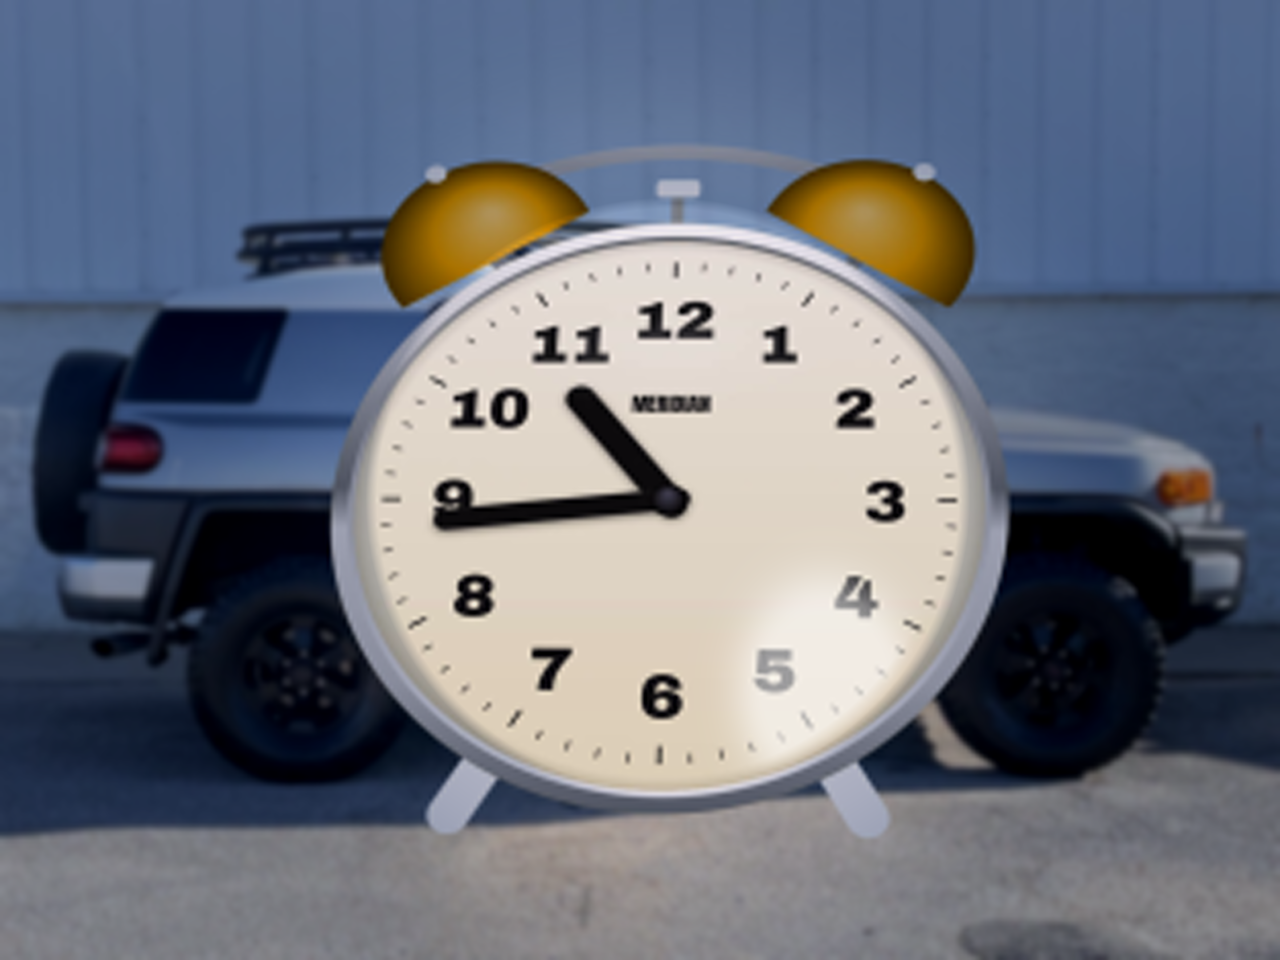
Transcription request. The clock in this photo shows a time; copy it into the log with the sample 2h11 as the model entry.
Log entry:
10h44
